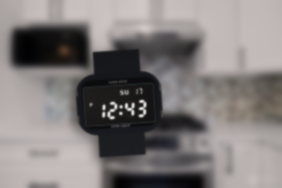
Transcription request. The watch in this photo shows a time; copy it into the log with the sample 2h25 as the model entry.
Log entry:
12h43
